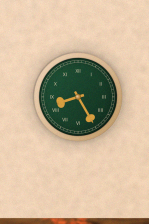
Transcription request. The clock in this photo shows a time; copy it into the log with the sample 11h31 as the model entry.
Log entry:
8h25
